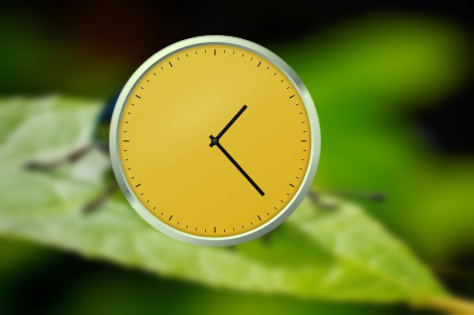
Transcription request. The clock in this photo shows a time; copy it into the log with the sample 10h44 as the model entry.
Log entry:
1h23
